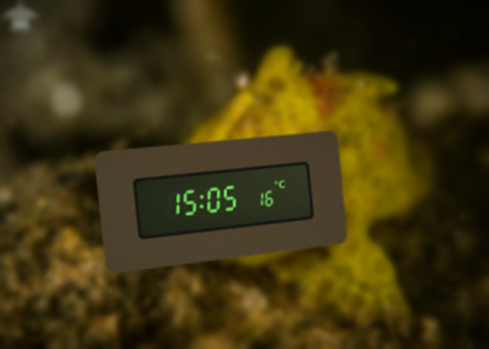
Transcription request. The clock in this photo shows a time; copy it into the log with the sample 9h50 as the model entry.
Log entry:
15h05
